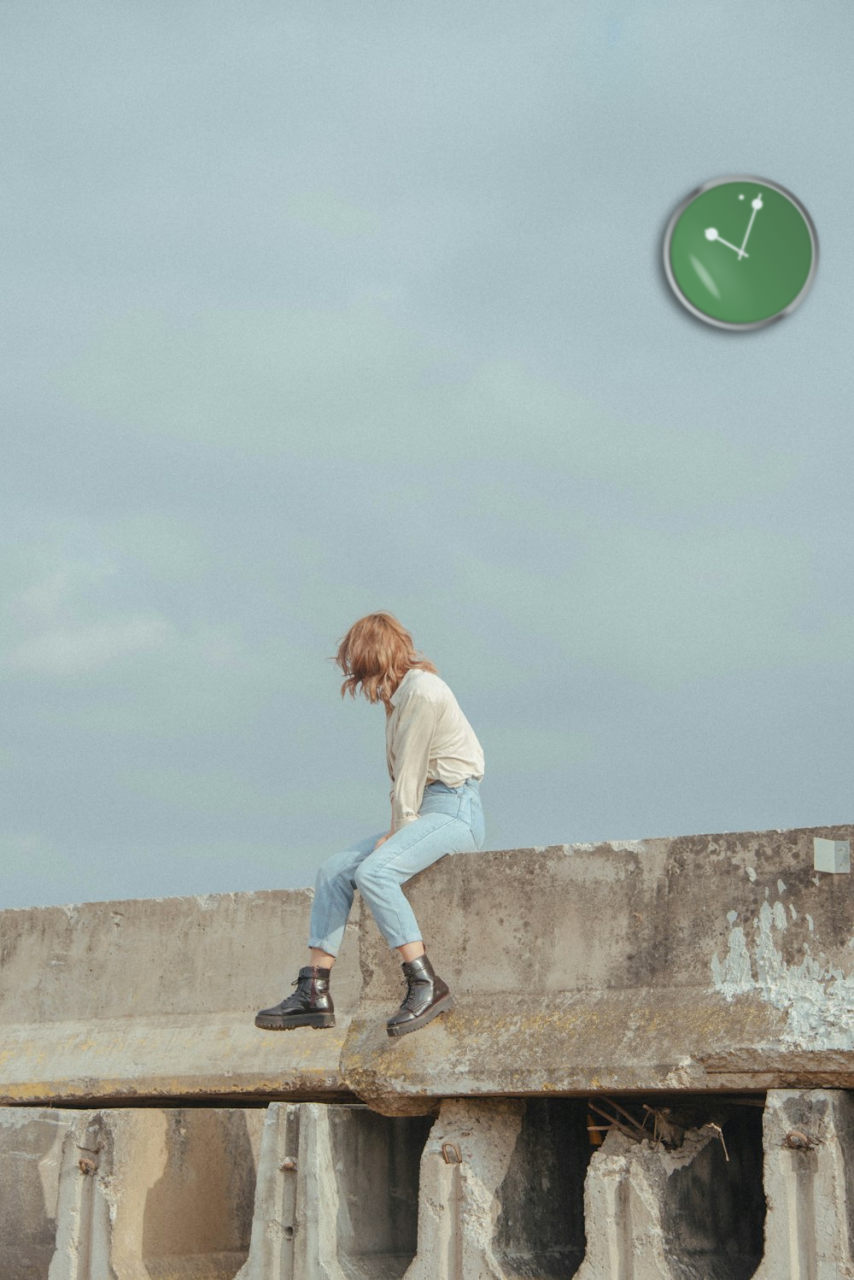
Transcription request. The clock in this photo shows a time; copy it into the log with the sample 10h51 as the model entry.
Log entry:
10h03
